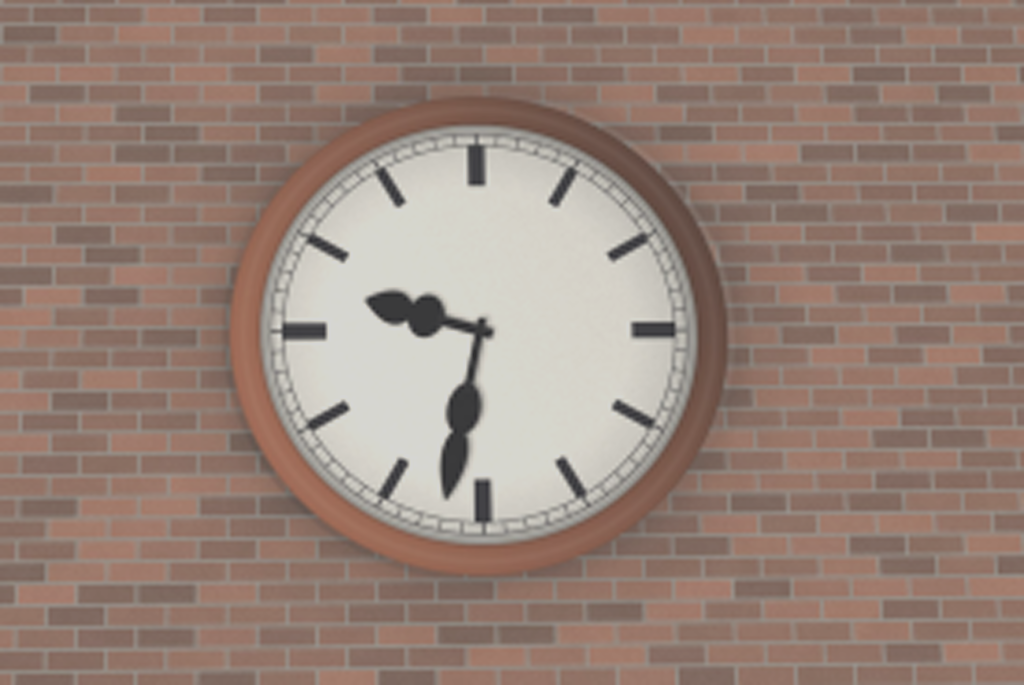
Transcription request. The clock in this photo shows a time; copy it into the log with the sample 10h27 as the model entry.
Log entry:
9h32
